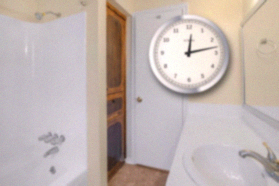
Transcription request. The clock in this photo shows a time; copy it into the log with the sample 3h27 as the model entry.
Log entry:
12h13
